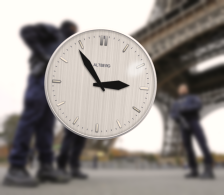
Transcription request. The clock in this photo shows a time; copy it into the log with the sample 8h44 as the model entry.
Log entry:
2h54
